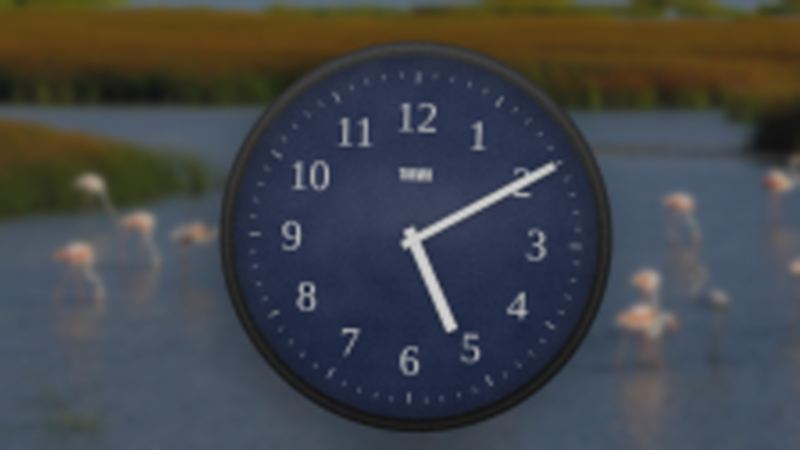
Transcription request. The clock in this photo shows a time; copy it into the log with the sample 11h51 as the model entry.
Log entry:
5h10
